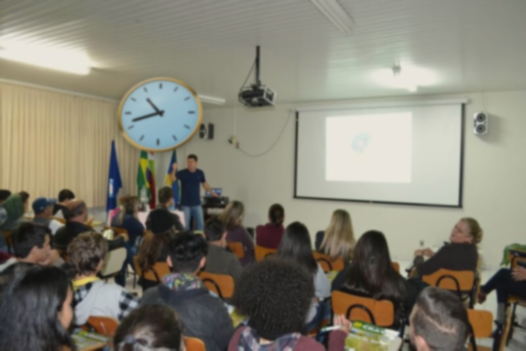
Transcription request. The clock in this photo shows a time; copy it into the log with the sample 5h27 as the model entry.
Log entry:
10h42
